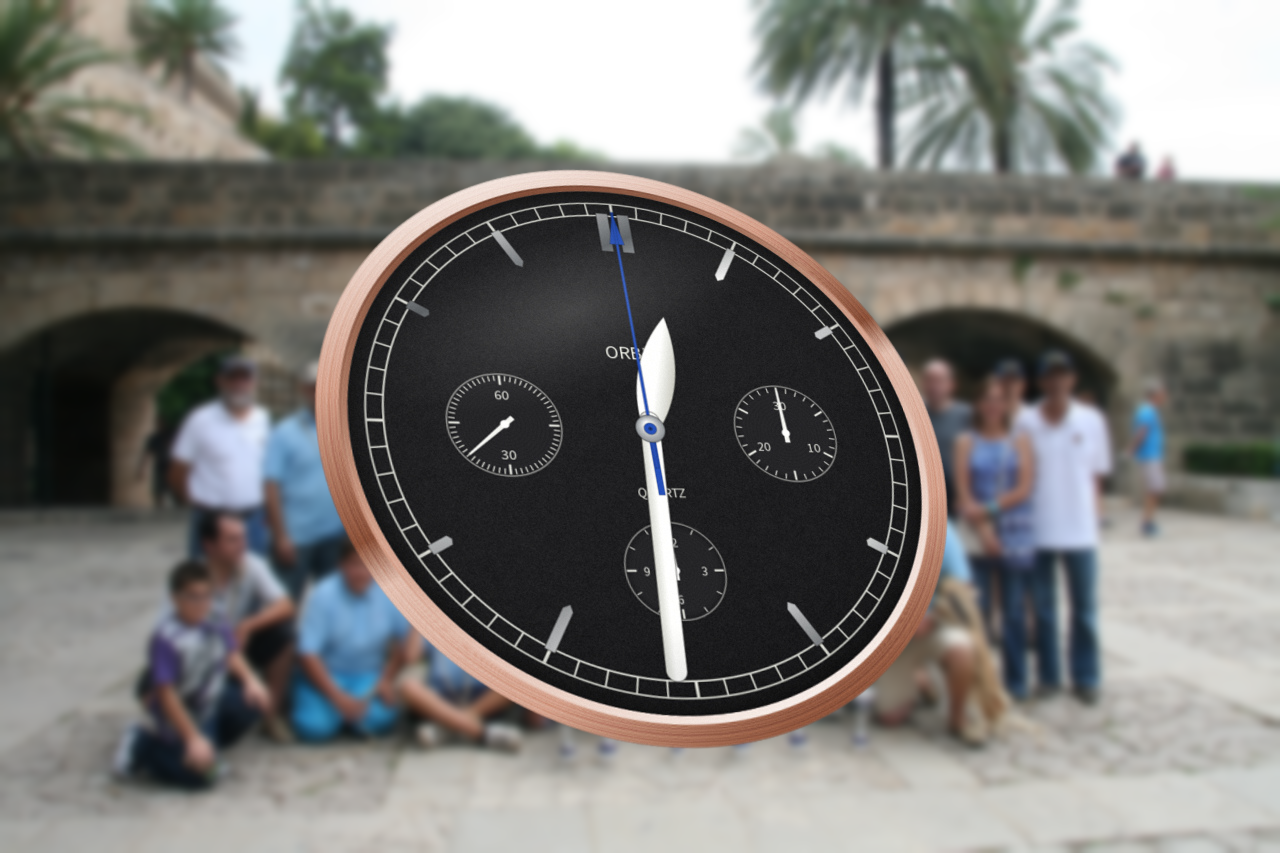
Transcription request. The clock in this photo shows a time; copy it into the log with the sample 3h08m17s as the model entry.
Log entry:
12h30m38s
